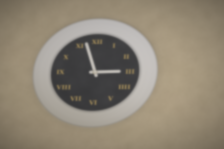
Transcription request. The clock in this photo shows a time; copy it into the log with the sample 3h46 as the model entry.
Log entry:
2h57
